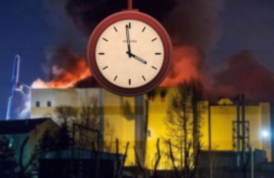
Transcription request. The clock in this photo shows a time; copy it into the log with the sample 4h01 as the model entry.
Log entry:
3h59
